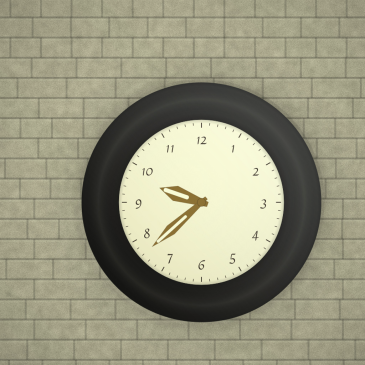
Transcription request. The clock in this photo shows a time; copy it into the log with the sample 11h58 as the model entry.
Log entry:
9h38
